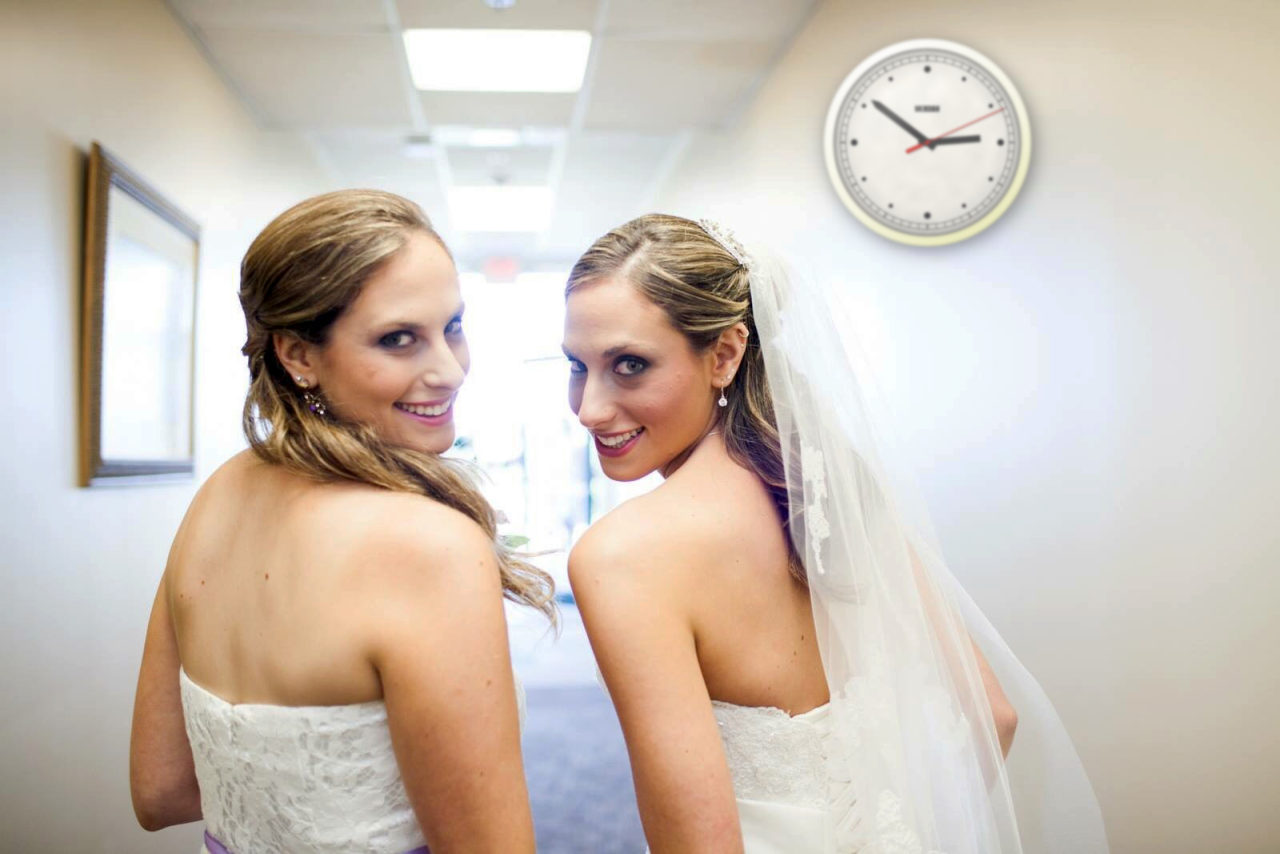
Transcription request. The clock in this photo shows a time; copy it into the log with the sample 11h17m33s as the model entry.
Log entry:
2h51m11s
